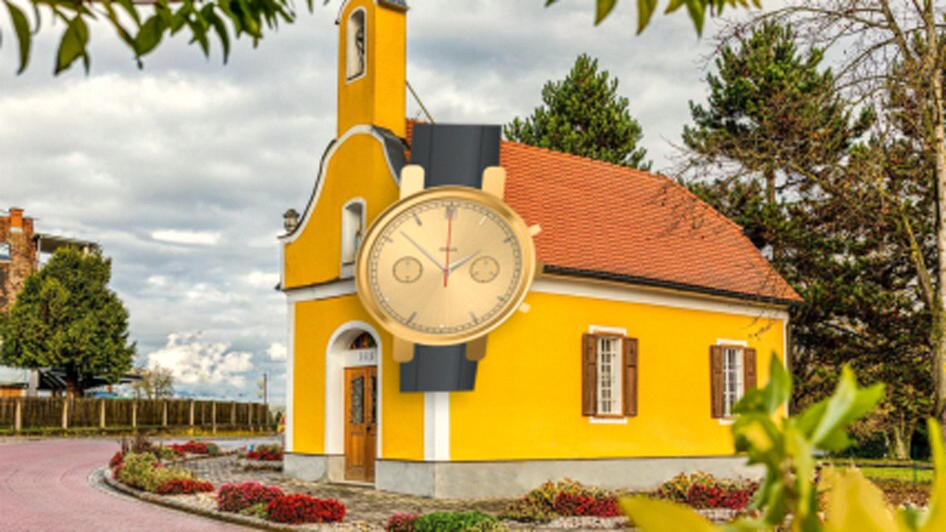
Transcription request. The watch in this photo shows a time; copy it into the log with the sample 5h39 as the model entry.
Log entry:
1h52
